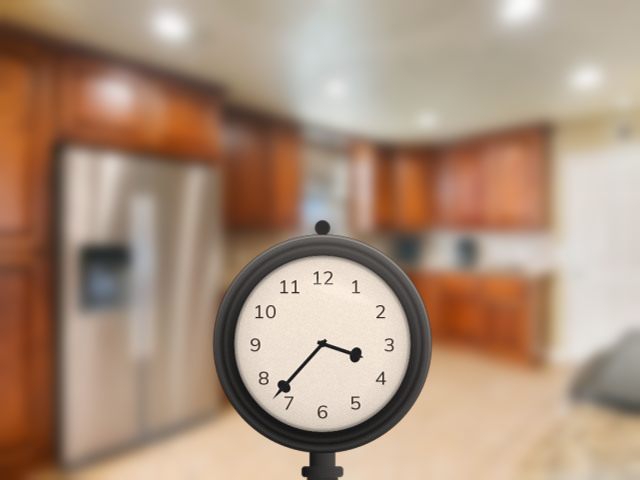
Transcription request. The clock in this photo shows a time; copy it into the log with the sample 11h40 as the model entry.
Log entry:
3h37
